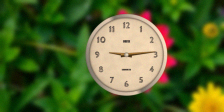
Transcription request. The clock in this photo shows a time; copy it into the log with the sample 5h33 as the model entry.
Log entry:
9h14
